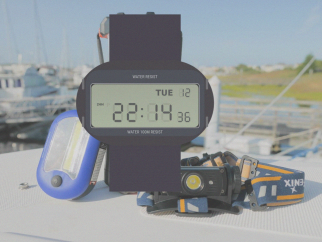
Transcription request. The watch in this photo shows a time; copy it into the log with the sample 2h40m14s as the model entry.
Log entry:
22h14m36s
